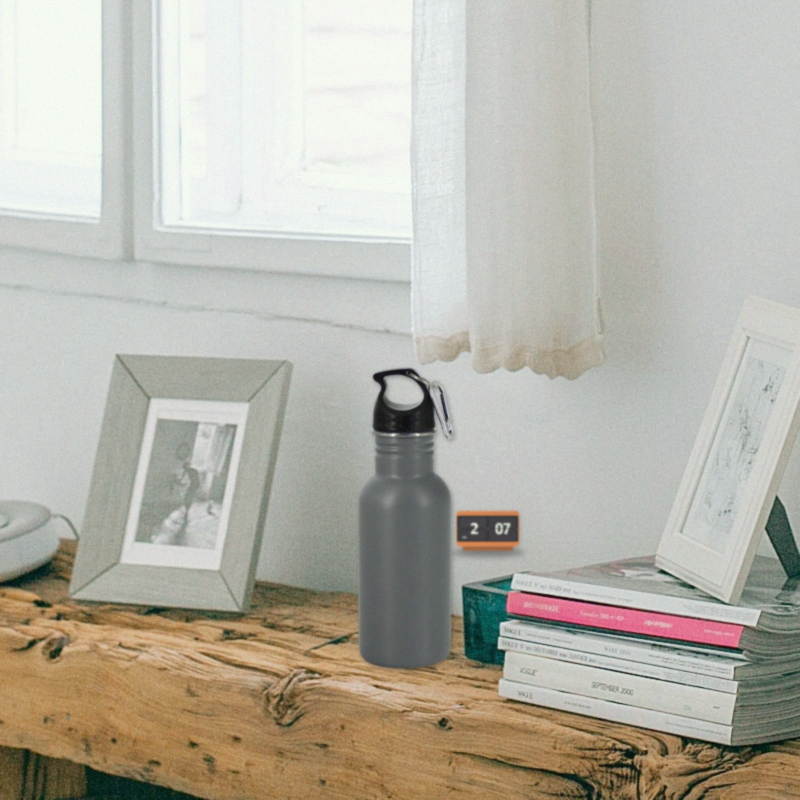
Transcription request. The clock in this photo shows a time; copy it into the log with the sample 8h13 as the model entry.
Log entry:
2h07
